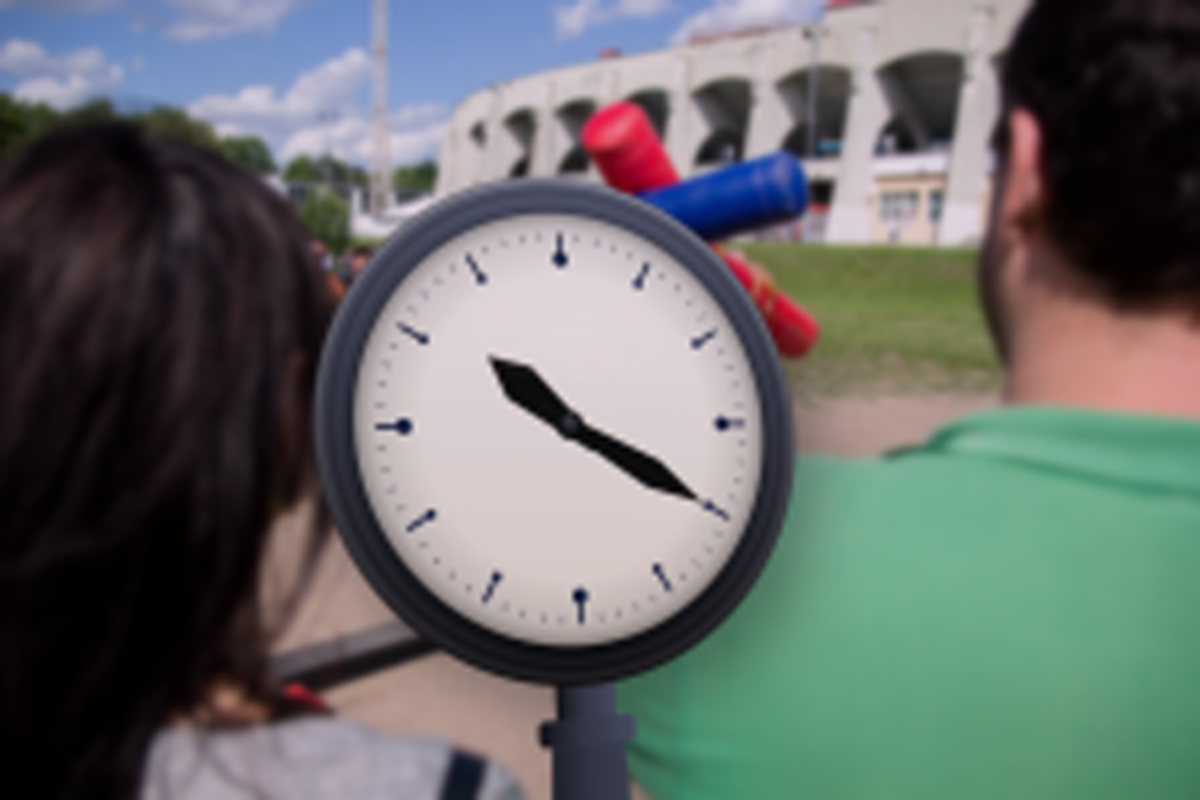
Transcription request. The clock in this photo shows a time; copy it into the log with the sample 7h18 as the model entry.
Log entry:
10h20
